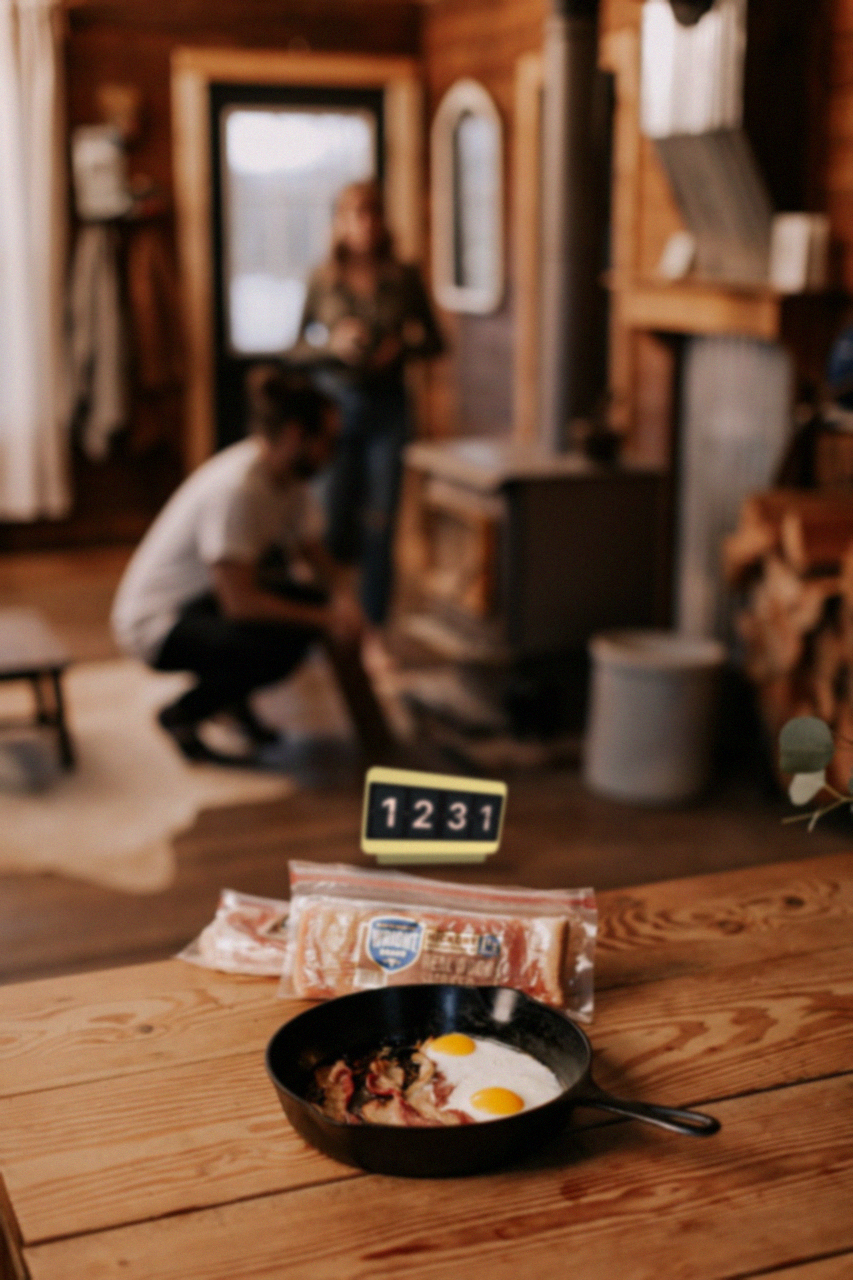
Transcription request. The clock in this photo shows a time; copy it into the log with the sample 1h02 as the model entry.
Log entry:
12h31
